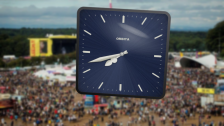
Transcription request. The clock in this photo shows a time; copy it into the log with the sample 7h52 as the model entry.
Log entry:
7h42
